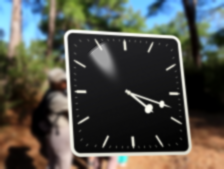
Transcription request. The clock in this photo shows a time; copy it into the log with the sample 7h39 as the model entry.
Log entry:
4h18
